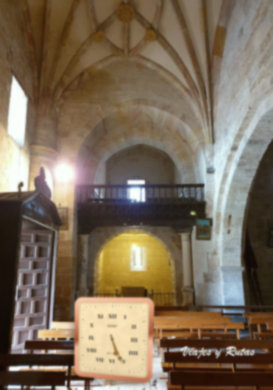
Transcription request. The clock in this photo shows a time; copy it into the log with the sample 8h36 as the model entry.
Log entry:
5h26
